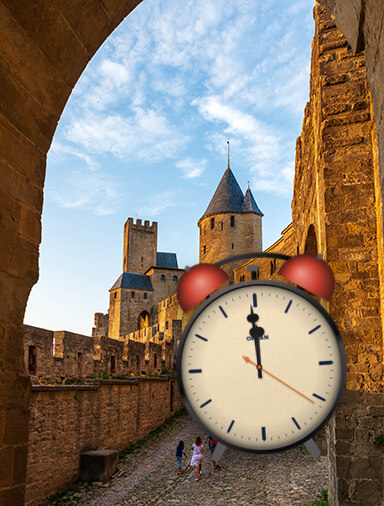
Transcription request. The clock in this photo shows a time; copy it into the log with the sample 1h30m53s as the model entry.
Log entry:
11h59m21s
